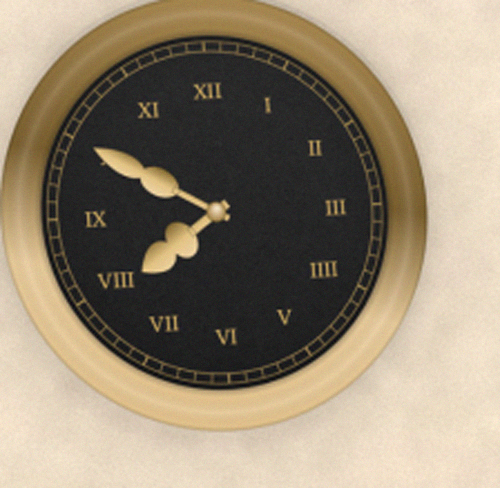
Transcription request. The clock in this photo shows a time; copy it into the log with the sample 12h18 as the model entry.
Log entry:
7h50
